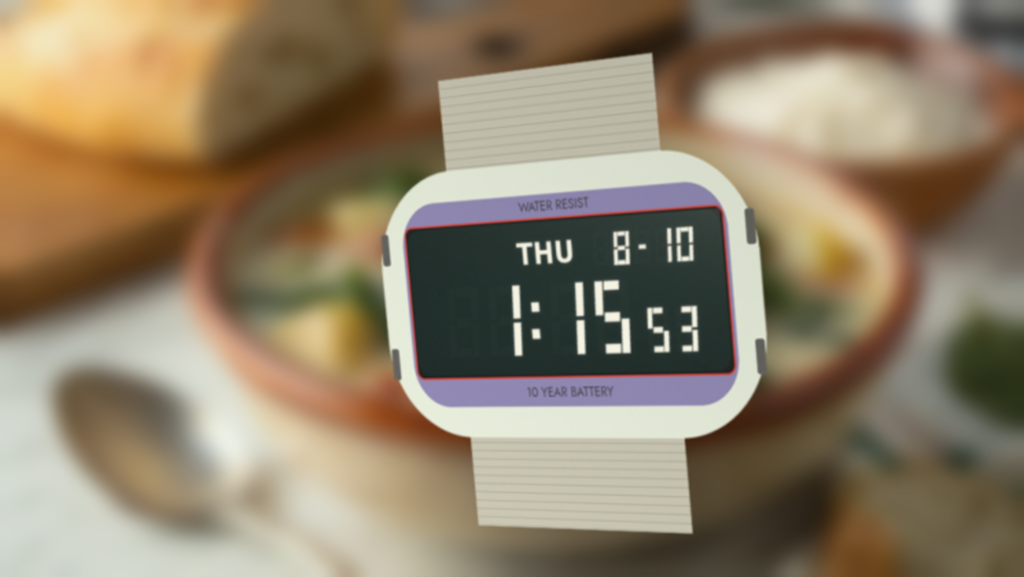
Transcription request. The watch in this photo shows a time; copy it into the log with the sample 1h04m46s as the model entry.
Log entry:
1h15m53s
